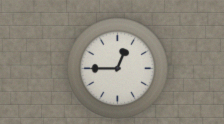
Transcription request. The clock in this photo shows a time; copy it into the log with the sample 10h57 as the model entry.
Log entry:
12h45
